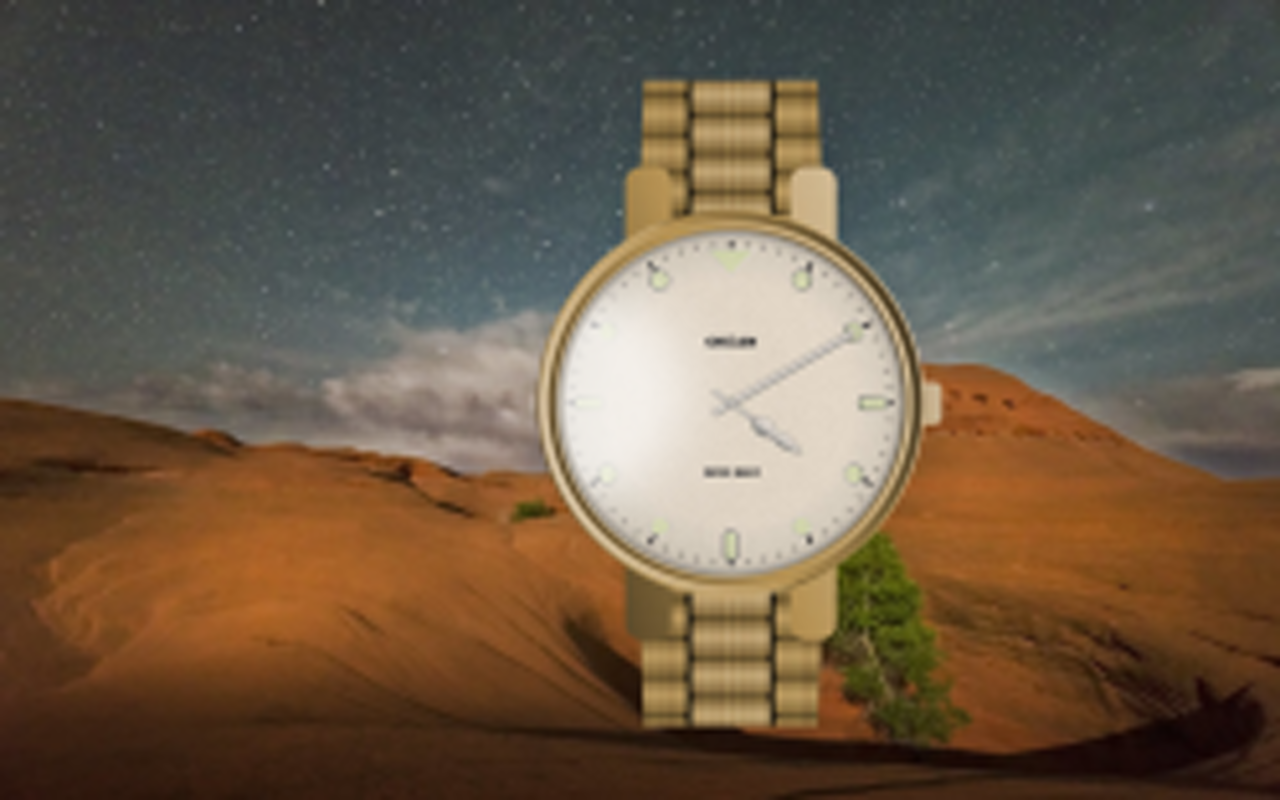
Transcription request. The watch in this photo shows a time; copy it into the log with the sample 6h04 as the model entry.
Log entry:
4h10
